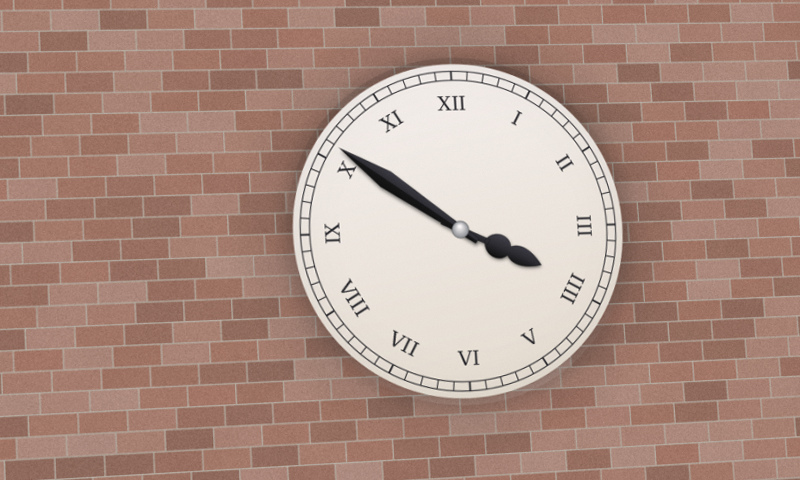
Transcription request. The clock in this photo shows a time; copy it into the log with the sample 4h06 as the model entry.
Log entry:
3h51
